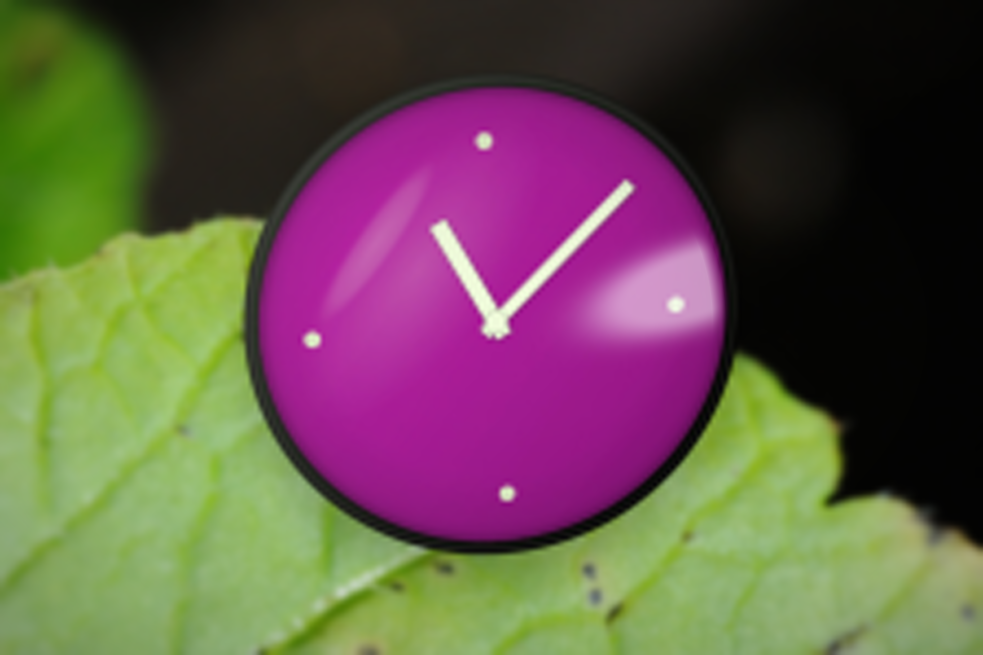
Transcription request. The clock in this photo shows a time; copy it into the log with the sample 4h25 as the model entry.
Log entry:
11h08
